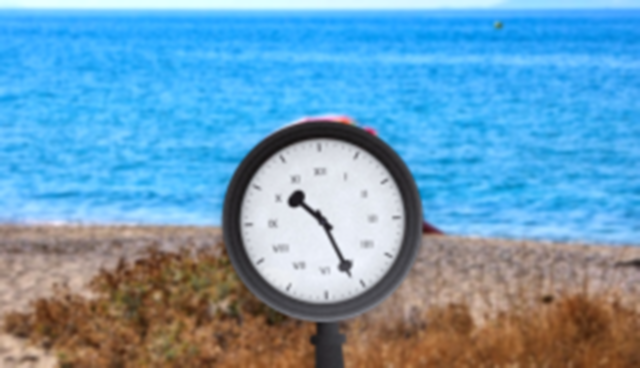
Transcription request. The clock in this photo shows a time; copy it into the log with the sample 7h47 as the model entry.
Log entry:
10h26
